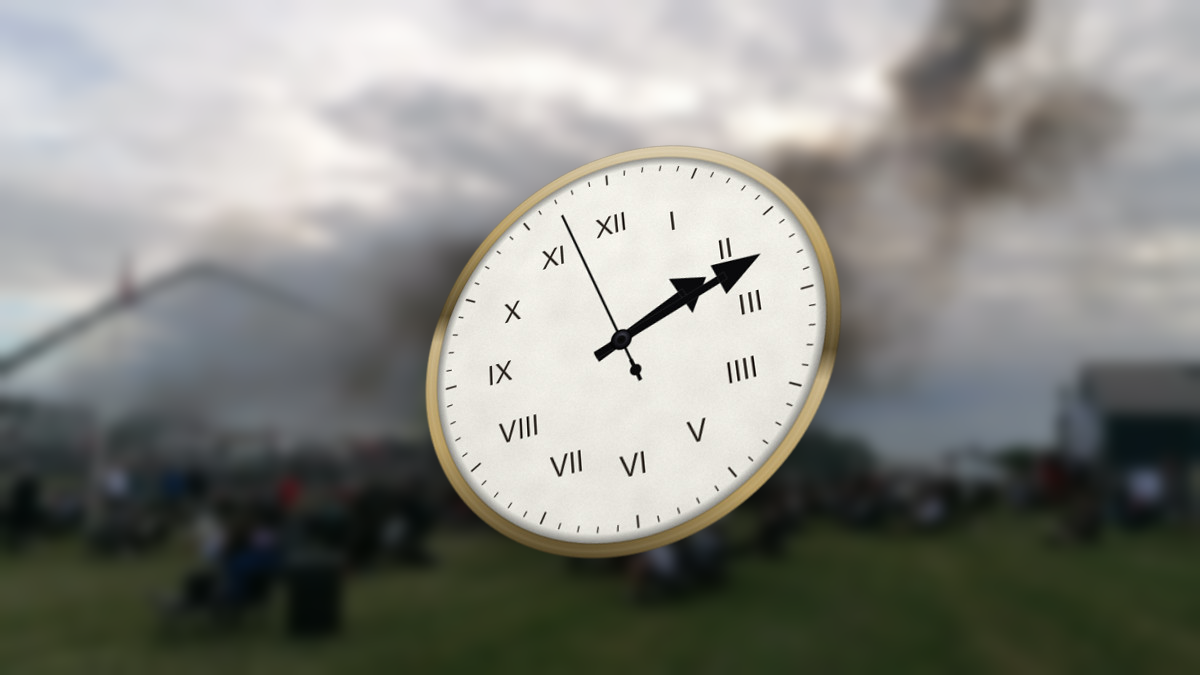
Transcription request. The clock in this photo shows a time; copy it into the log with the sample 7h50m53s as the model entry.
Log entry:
2h11m57s
